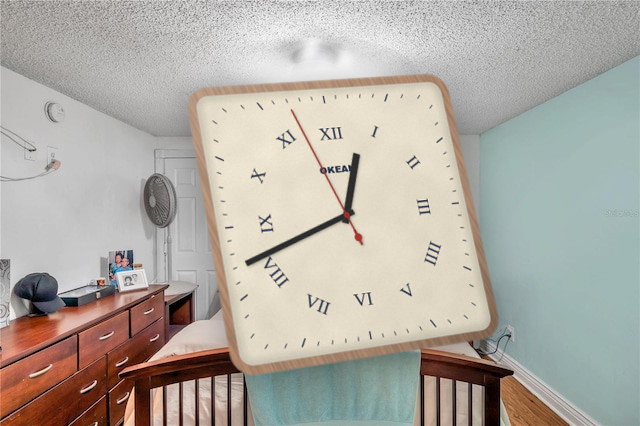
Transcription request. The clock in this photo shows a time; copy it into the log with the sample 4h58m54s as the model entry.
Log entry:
12h41m57s
